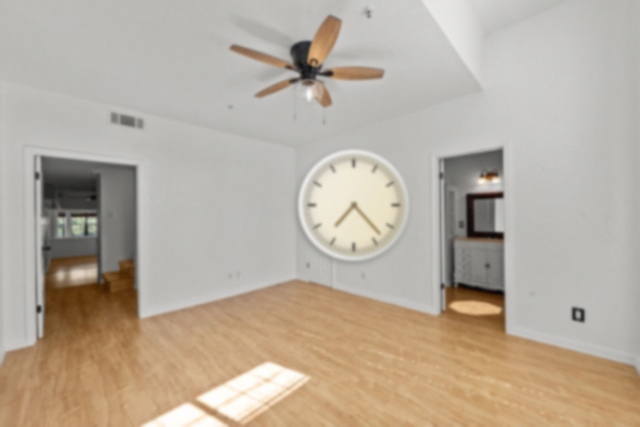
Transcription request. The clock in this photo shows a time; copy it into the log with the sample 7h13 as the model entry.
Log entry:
7h23
